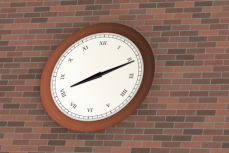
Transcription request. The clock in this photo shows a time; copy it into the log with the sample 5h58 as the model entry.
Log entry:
8h11
